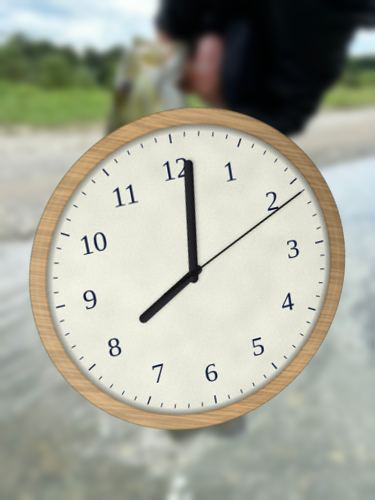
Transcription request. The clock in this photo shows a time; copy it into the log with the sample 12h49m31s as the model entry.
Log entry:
8h01m11s
